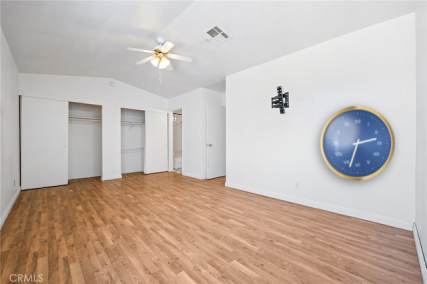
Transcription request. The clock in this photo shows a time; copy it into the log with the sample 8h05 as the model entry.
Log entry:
2h33
